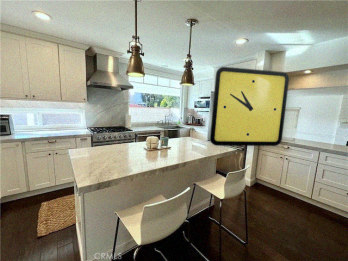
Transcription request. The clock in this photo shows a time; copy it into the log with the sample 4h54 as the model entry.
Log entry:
10h50
